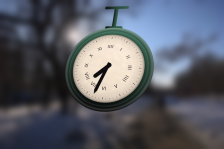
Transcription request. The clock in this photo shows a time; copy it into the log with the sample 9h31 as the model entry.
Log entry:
7h33
